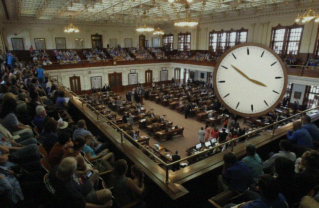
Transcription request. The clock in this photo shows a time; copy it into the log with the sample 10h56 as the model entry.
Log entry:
3h52
